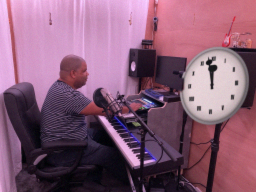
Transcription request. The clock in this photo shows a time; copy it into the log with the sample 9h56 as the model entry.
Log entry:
11h58
